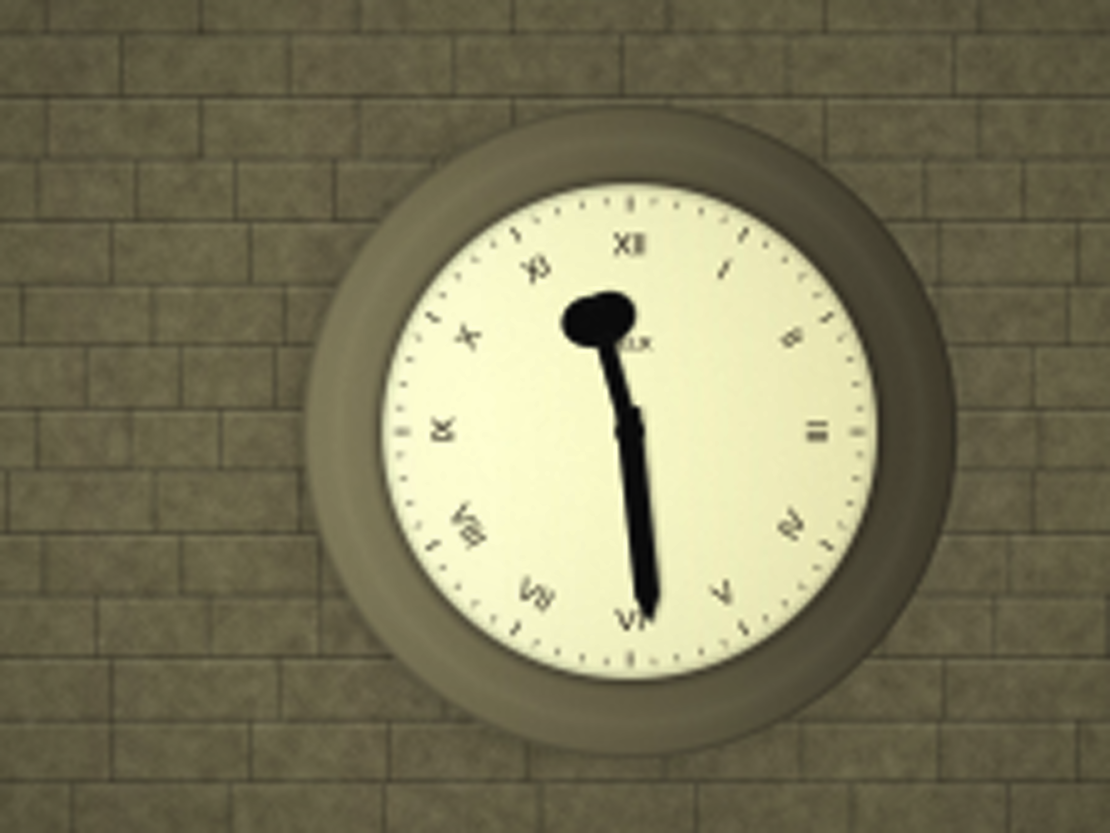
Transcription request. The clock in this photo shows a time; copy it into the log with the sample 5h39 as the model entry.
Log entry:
11h29
